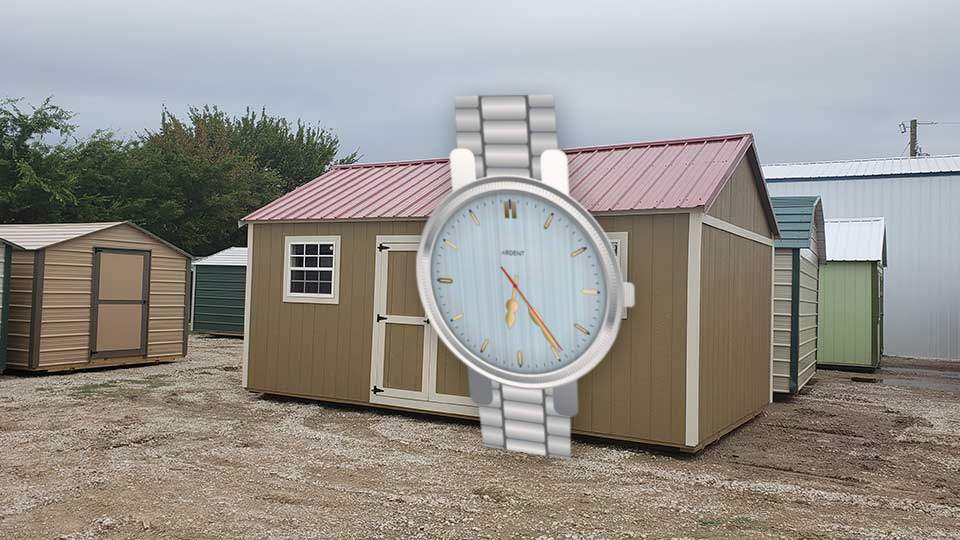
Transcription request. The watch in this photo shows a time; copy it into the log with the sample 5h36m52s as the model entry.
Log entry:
6h24m24s
